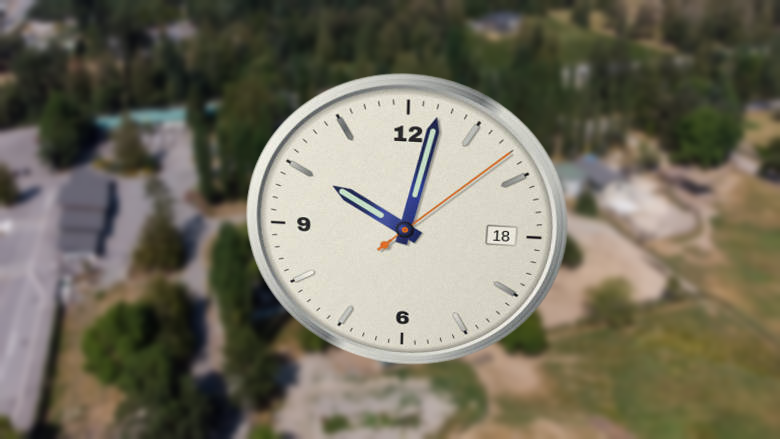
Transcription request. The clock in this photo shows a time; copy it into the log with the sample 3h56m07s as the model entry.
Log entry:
10h02m08s
